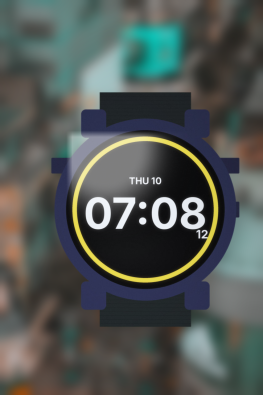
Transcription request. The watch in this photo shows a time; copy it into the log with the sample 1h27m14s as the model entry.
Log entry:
7h08m12s
